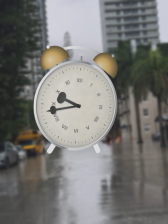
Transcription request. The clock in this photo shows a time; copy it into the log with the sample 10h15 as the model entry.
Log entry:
9h43
